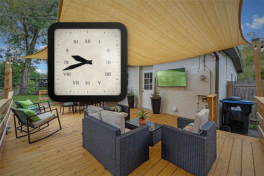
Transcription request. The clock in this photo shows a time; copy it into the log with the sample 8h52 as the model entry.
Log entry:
9h42
